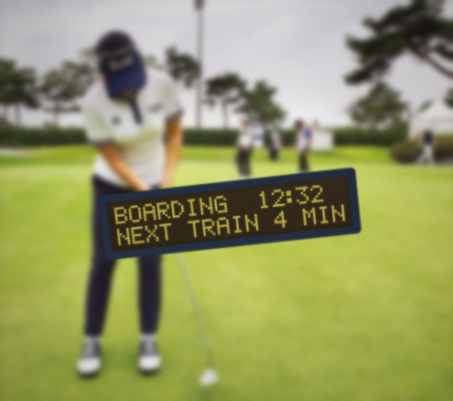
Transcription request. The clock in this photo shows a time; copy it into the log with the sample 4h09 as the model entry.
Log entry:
12h32
